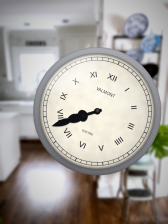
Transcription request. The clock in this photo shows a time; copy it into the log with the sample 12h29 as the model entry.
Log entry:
7h38
